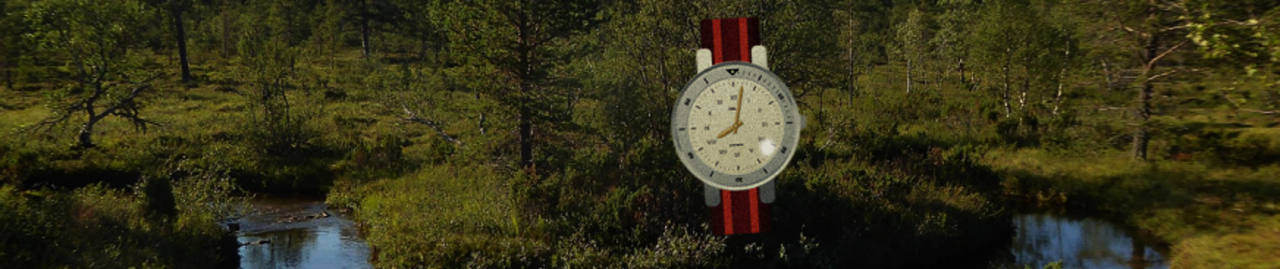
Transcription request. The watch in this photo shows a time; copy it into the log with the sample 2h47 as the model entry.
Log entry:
8h02
